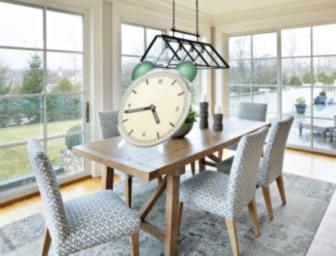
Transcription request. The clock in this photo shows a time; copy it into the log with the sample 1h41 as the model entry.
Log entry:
4h43
